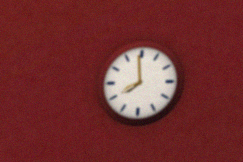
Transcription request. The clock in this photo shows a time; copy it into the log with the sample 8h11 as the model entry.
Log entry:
7h59
